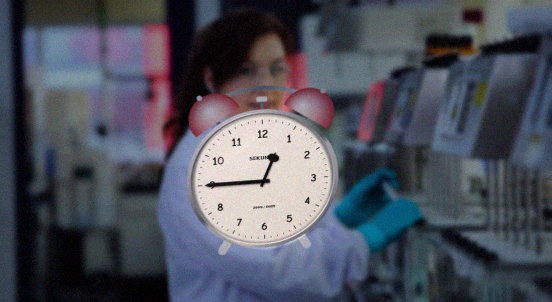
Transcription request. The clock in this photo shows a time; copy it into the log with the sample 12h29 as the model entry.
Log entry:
12h45
